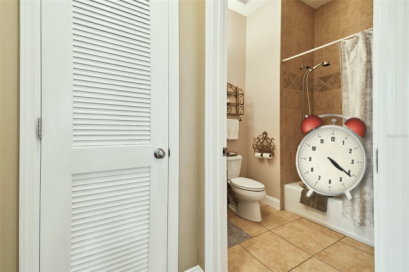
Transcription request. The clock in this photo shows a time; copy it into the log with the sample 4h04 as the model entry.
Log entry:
4h21
